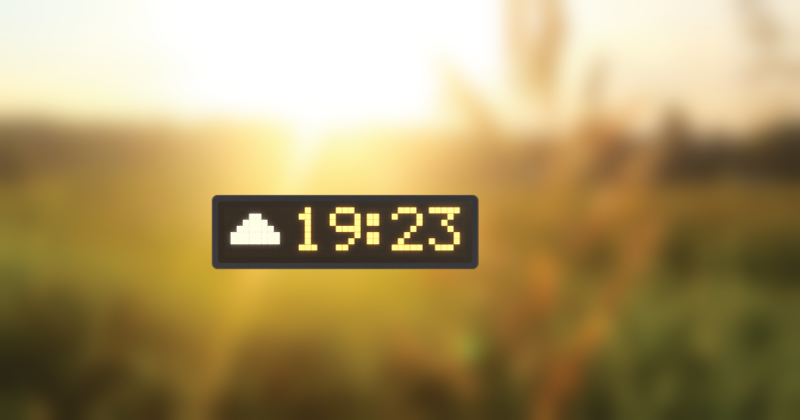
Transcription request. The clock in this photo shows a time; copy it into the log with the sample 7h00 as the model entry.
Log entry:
19h23
